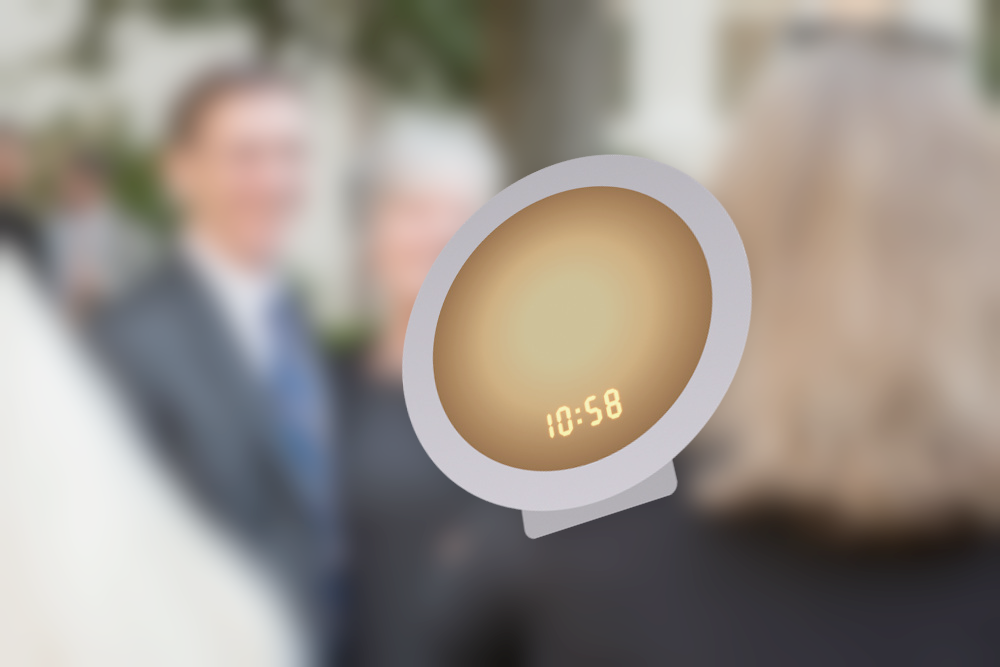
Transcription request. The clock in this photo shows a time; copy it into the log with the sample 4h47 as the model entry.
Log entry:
10h58
